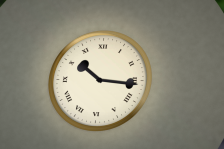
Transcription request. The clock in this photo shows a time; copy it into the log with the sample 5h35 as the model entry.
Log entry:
10h16
